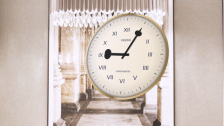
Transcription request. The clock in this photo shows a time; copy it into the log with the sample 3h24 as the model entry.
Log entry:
9h05
